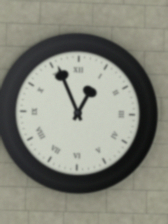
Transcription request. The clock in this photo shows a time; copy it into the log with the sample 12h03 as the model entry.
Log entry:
12h56
